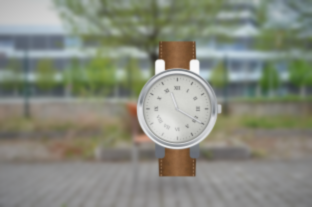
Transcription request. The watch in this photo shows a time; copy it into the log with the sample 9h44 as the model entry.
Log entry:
11h20
